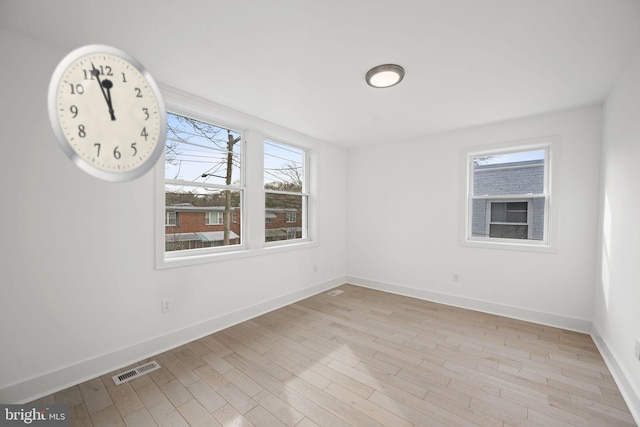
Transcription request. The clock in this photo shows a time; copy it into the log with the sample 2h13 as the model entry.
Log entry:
11h57
